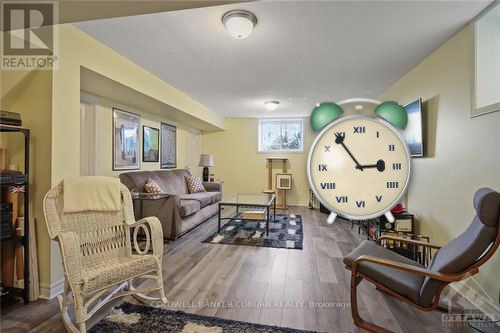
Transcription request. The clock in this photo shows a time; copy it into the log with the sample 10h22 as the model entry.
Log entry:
2h54
